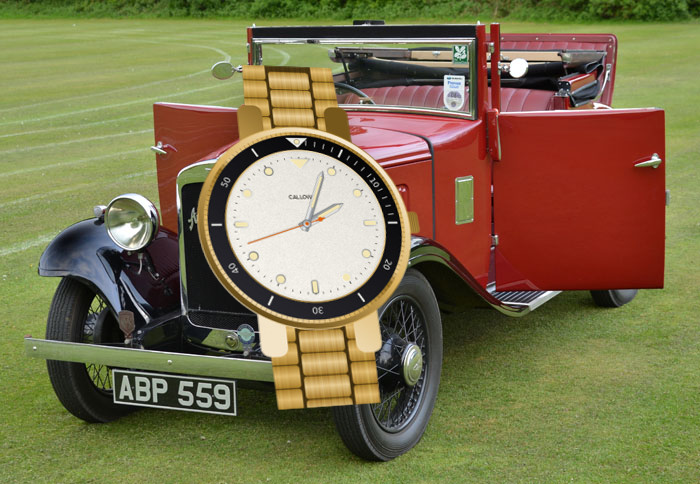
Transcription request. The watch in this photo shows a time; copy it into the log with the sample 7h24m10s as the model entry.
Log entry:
2h03m42s
